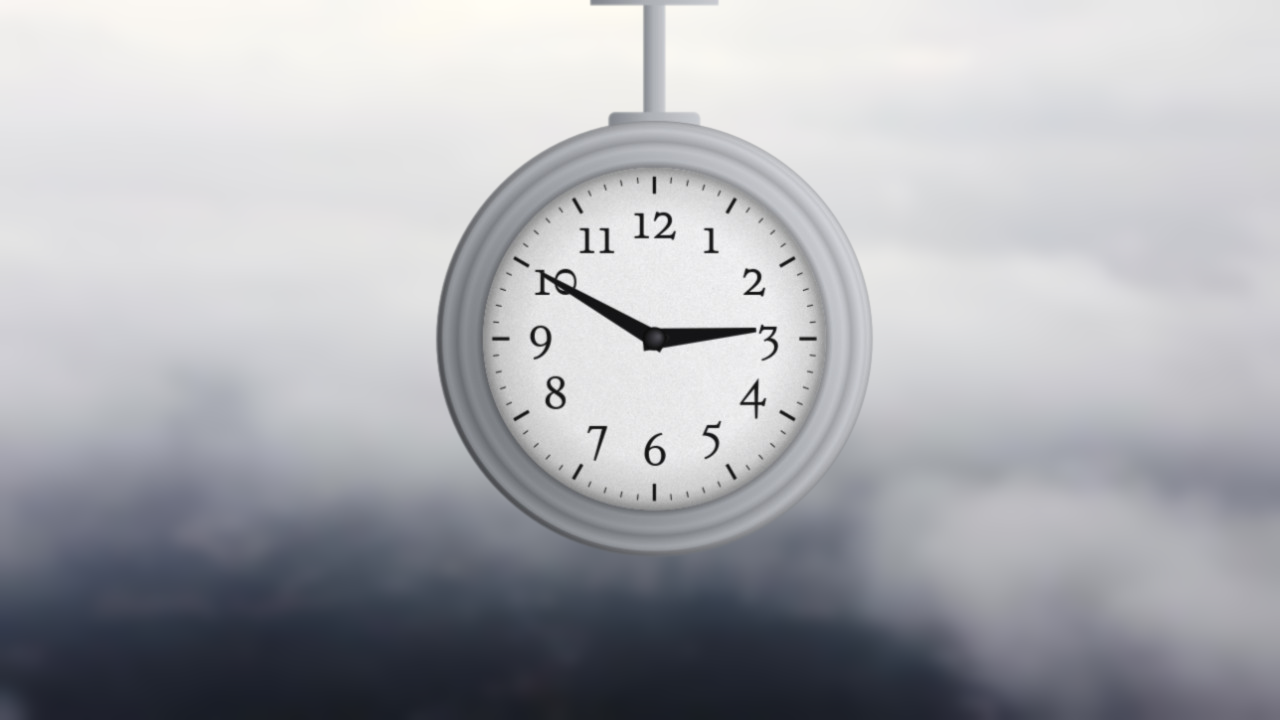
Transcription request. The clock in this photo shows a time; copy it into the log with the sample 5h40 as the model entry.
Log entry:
2h50
